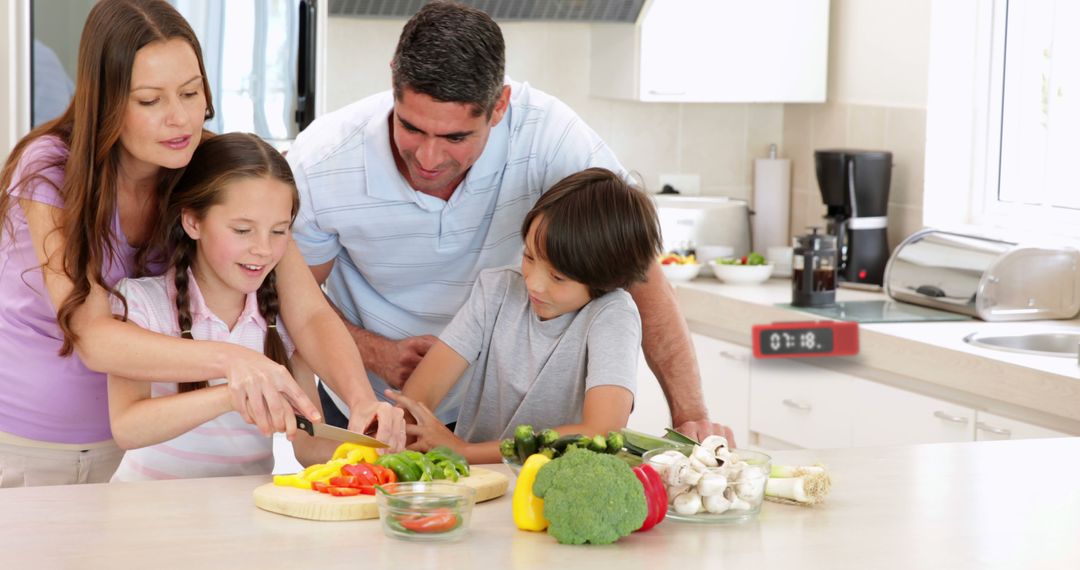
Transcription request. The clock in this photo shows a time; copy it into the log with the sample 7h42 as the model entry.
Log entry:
7h18
